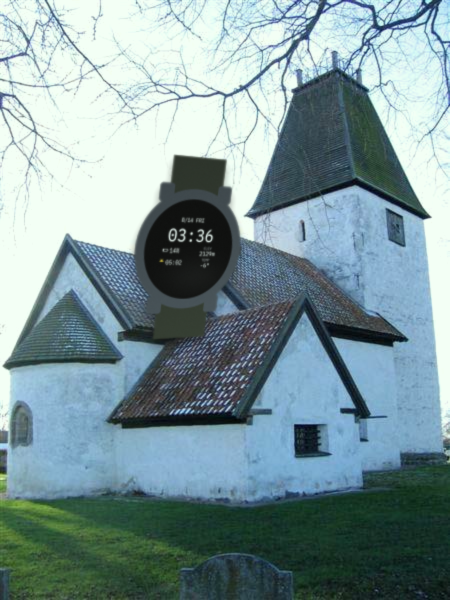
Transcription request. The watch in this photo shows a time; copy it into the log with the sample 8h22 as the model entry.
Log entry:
3h36
